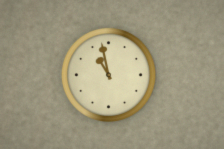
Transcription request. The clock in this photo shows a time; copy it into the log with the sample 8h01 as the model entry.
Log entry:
10h58
